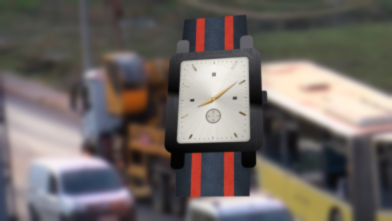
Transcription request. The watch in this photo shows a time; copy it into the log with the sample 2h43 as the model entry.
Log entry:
8h09
